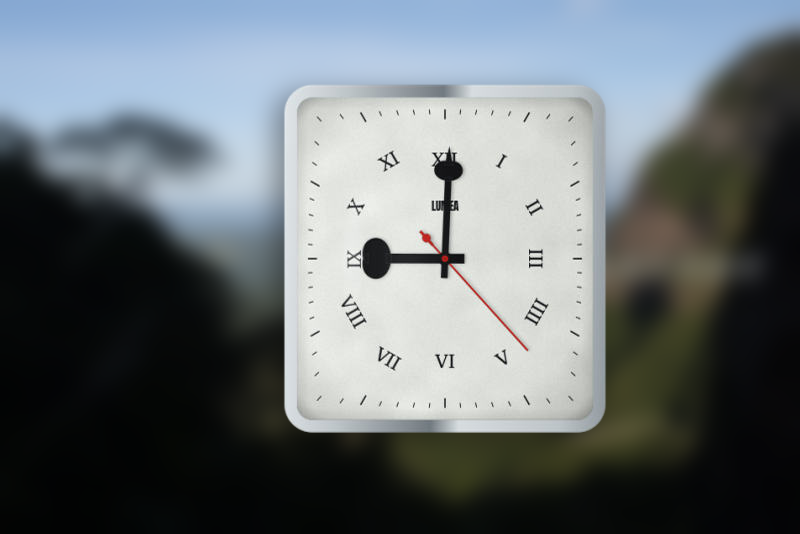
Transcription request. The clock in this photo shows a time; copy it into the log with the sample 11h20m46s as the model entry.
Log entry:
9h00m23s
